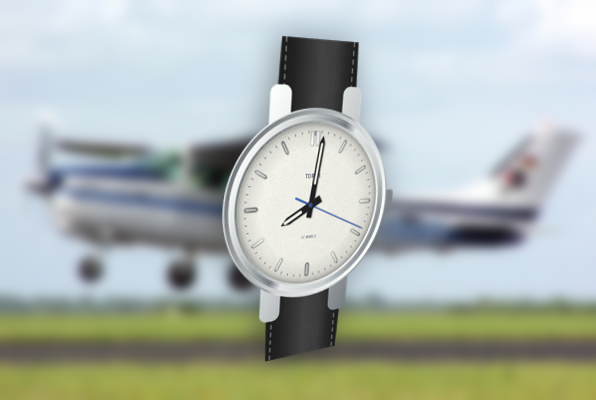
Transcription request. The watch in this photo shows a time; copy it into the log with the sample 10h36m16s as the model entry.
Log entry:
8h01m19s
